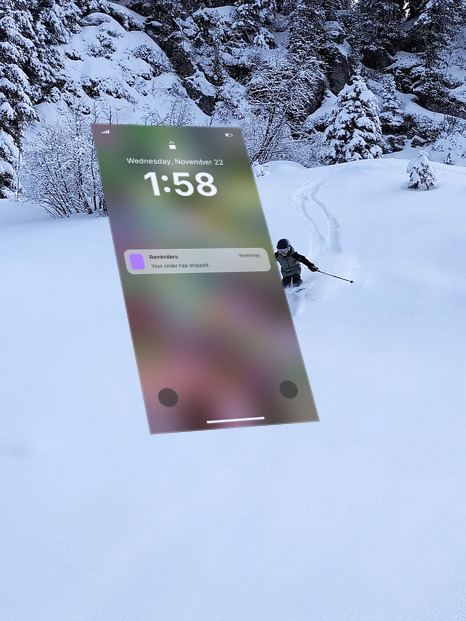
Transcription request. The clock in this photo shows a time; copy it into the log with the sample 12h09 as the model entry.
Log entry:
1h58
